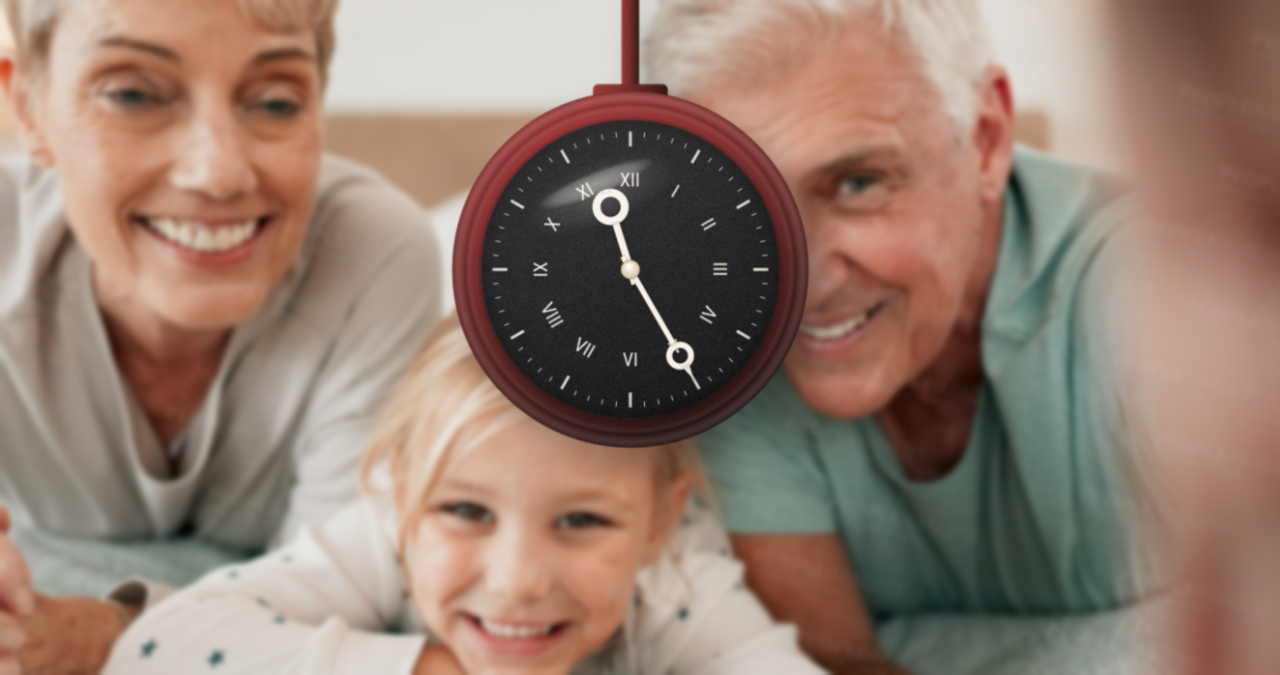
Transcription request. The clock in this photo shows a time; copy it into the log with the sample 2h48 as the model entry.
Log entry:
11h25
